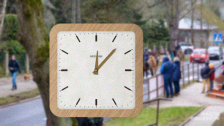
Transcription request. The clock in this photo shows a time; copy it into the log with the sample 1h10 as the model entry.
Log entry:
12h07
